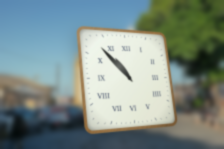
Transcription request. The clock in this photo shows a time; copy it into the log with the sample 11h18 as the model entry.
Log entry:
10h53
